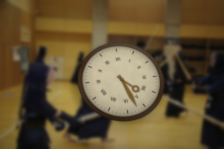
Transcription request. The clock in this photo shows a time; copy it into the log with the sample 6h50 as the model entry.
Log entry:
4h27
